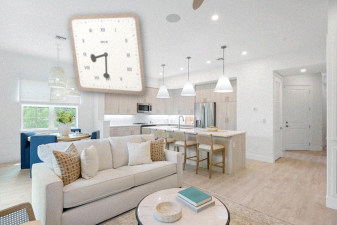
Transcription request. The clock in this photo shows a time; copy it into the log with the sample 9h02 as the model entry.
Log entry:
8h31
